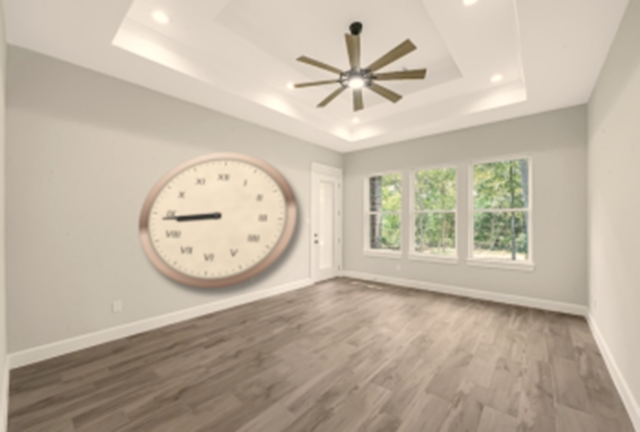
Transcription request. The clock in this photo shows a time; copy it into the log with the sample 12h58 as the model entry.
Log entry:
8h44
